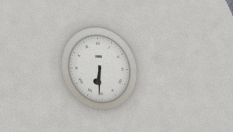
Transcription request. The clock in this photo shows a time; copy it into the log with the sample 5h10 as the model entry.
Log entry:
6h31
